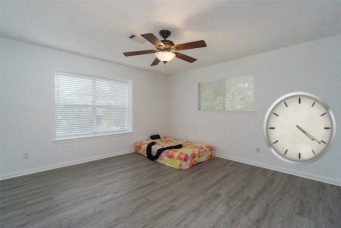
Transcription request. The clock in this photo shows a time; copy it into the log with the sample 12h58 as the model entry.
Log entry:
4h21
